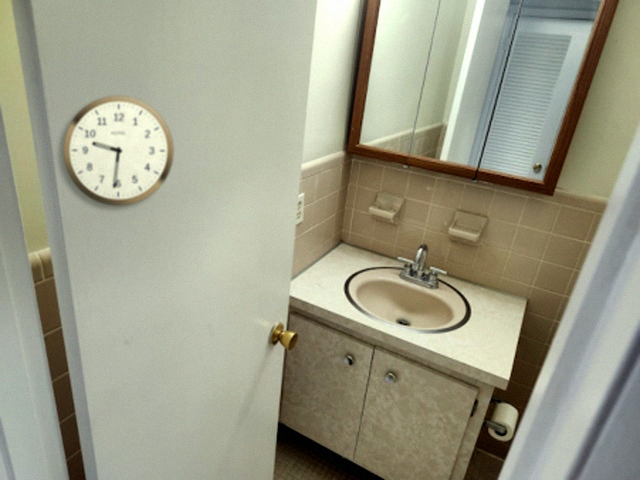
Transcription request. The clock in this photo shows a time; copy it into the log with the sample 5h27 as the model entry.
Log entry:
9h31
